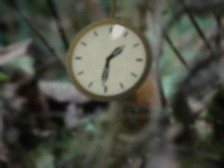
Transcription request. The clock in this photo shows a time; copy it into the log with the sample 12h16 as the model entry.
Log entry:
1h31
